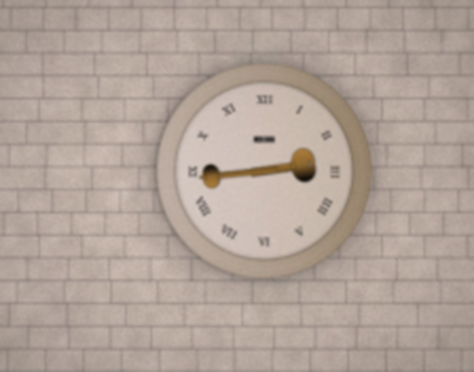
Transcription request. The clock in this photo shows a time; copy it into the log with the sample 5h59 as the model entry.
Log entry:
2h44
